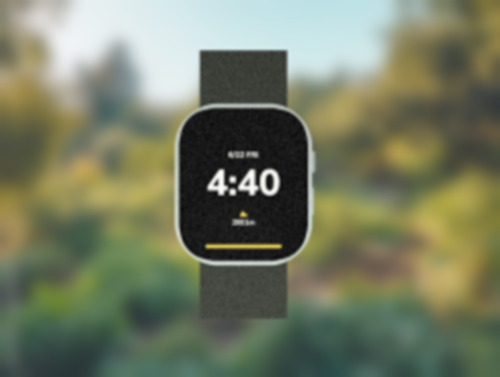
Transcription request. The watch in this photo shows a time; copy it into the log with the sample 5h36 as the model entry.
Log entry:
4h40
